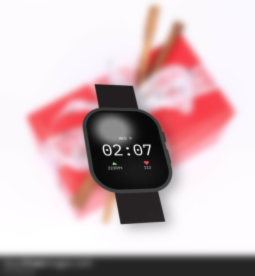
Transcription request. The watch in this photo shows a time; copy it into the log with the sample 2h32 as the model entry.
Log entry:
2h07
